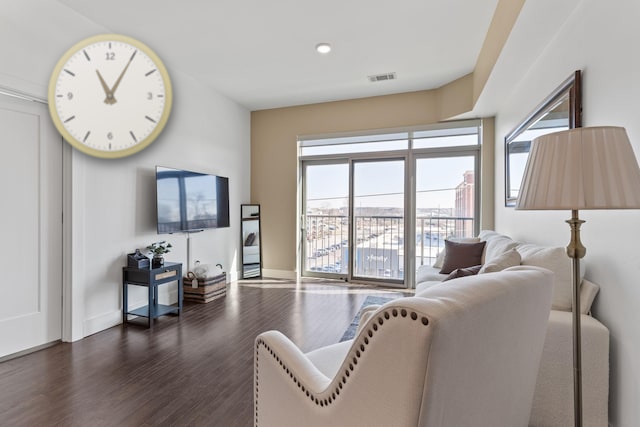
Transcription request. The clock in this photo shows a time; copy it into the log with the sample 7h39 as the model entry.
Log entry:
11h05
